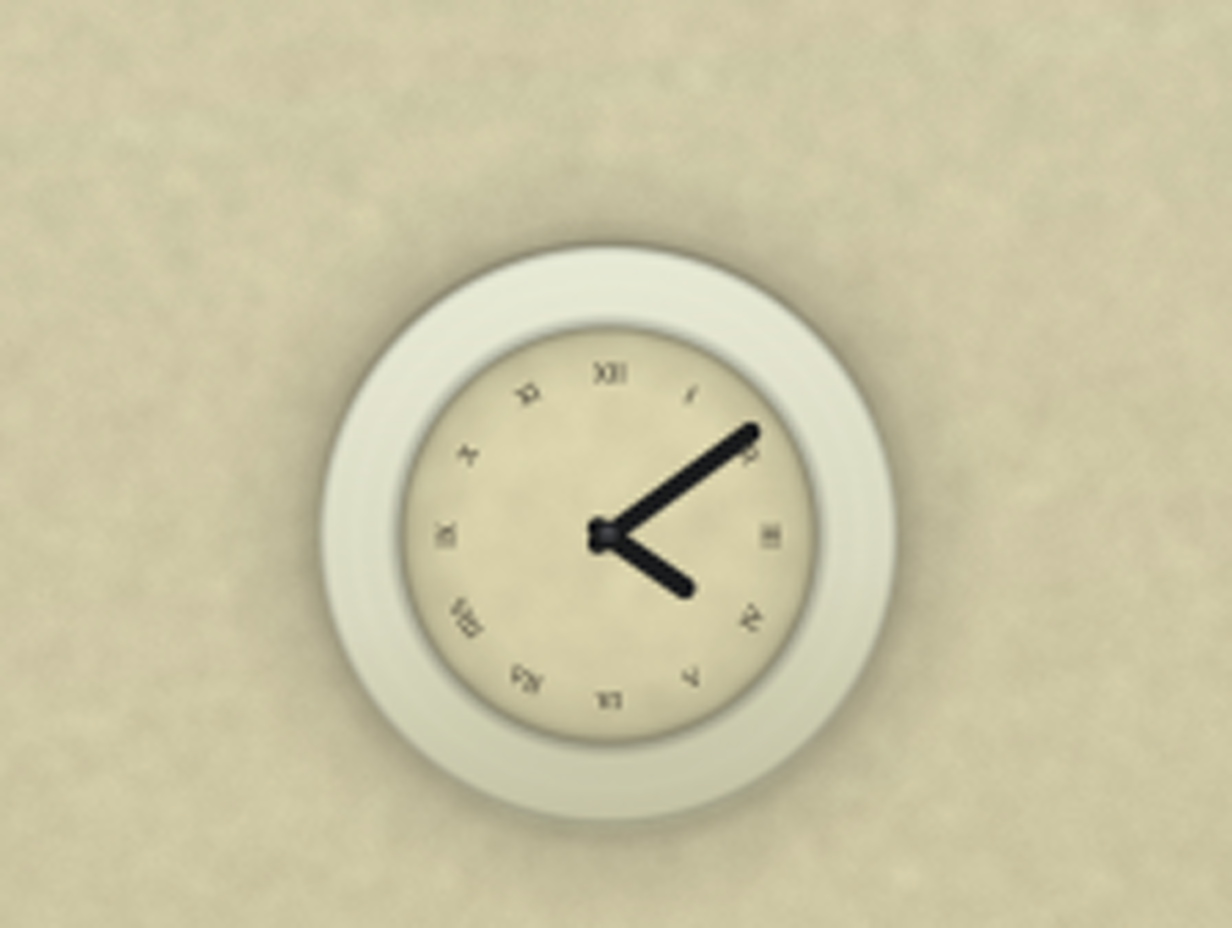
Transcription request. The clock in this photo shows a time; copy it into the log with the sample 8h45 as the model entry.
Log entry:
4h09
